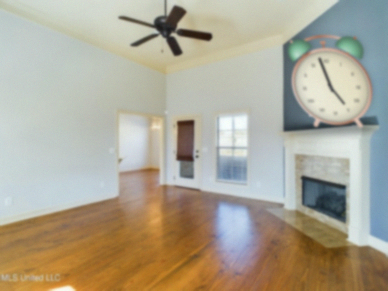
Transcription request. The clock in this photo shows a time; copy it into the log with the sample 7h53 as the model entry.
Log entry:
4h58
